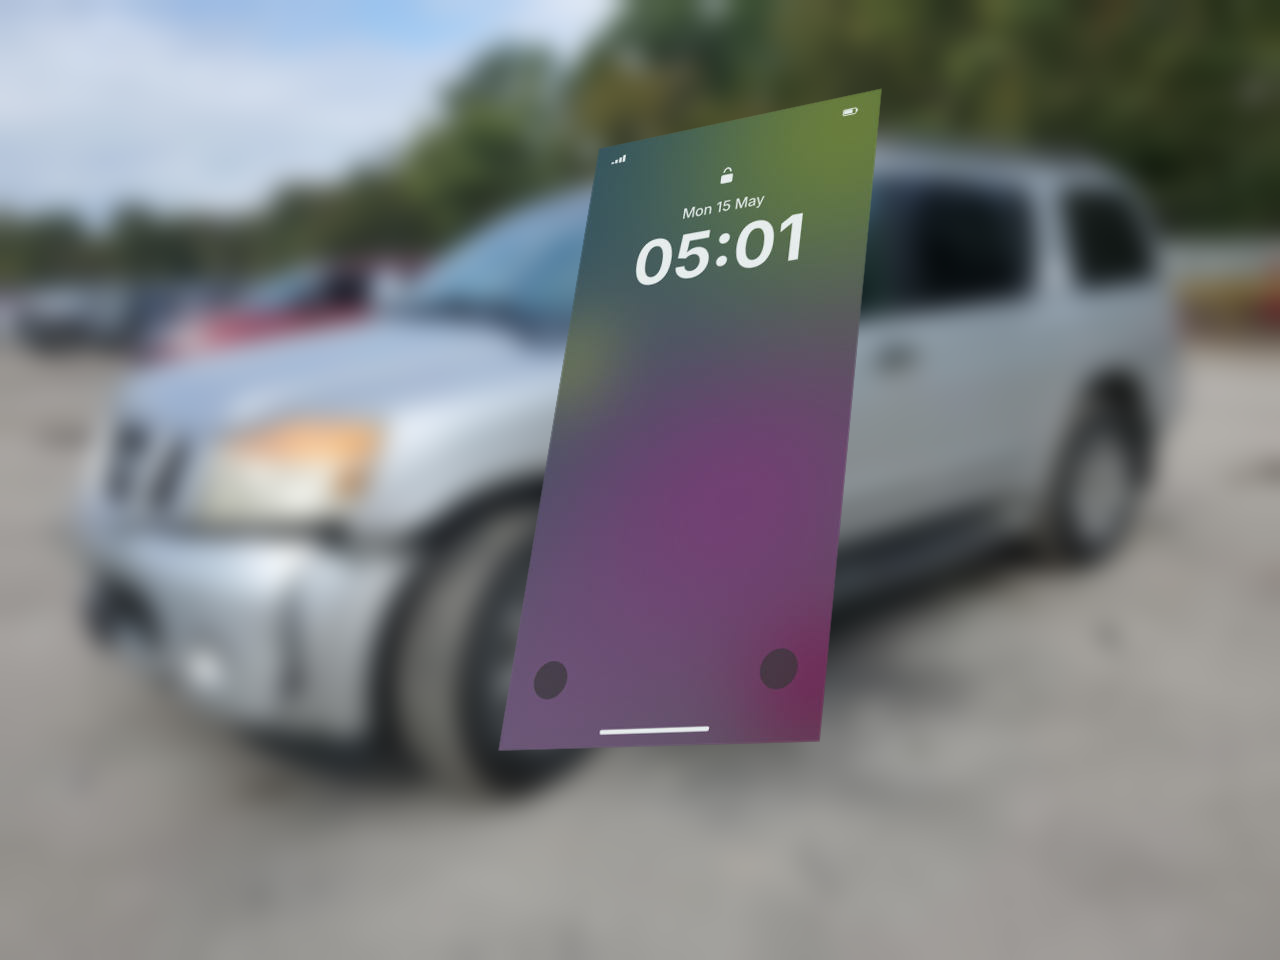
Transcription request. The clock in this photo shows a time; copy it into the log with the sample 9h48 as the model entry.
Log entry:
5h01
